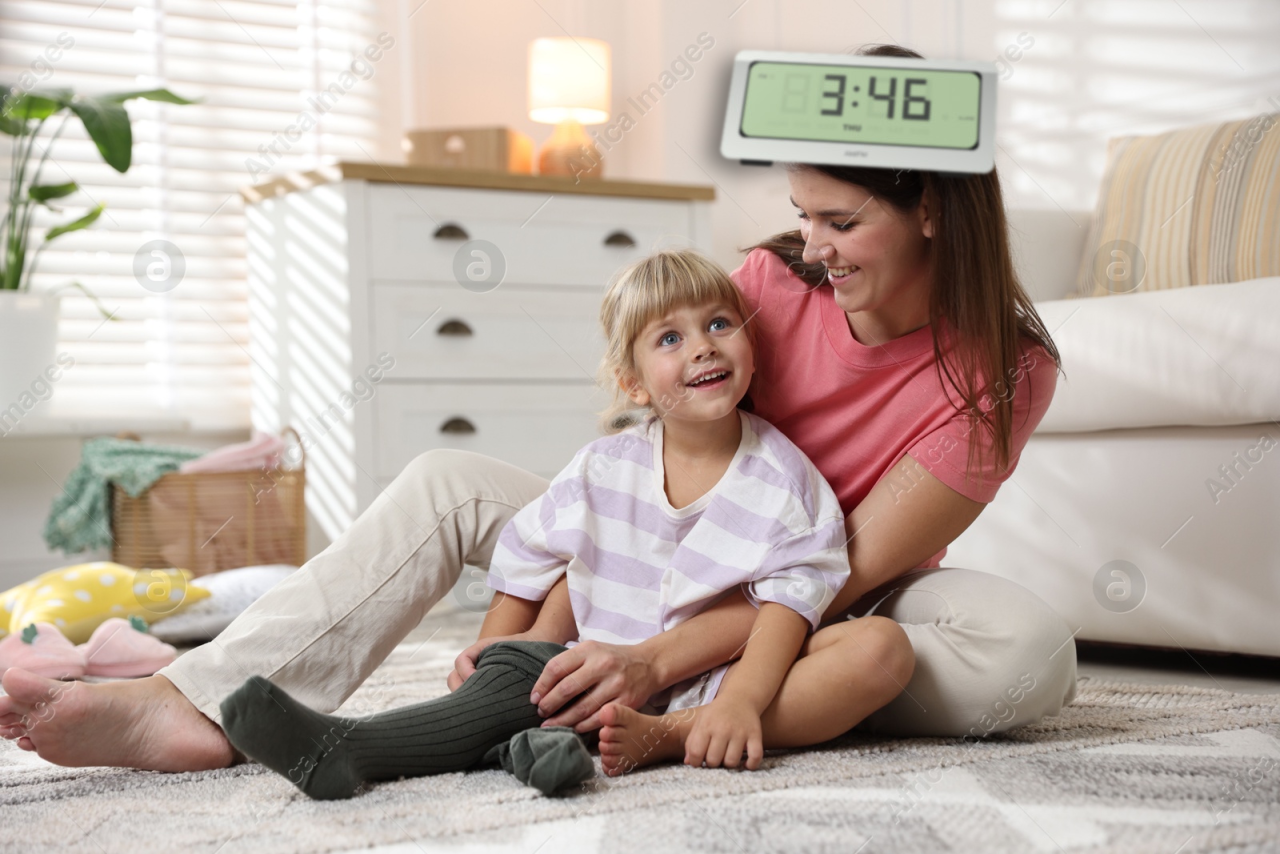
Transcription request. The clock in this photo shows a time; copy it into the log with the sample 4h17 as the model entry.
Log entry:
3h46
